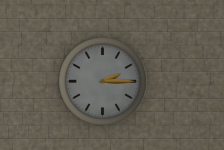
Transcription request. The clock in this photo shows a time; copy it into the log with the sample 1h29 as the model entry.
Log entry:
2h15
